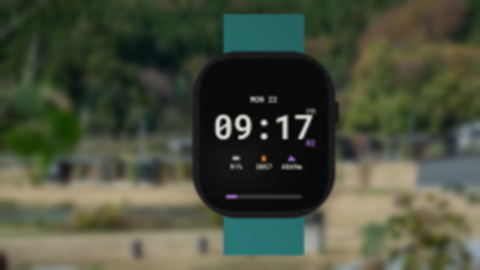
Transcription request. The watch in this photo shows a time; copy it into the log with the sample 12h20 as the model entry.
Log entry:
9h17
